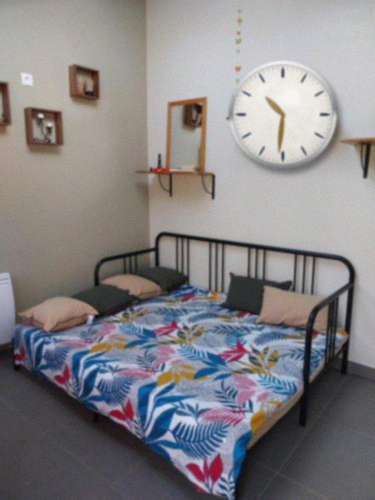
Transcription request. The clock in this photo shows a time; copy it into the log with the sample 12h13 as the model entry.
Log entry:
10h31
